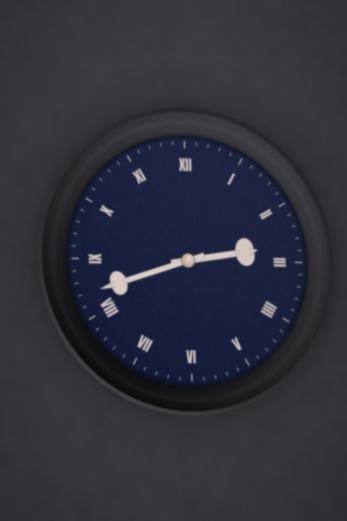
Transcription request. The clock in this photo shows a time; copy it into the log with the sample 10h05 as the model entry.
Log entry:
2h42
